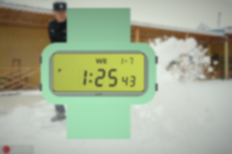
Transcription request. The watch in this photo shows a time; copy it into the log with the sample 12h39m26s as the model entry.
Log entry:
1h25m43s
